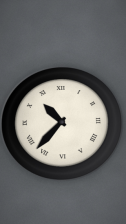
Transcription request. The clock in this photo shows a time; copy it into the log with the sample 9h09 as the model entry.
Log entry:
10h37
